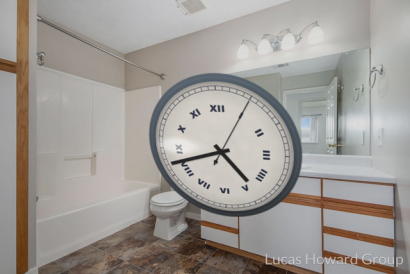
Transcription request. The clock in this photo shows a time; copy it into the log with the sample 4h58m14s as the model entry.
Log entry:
4h42m05s
